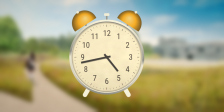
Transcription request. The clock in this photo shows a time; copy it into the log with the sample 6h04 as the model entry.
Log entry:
4h43
